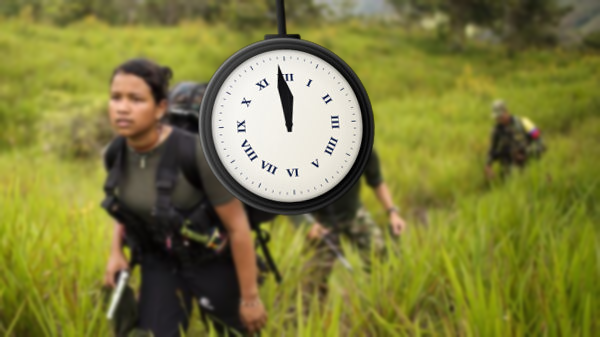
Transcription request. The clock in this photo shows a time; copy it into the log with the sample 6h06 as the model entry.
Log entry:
11h59
